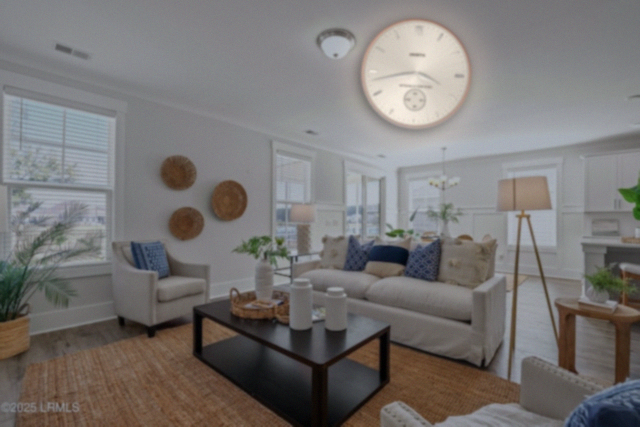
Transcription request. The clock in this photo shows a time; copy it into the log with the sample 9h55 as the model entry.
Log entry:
3h43
